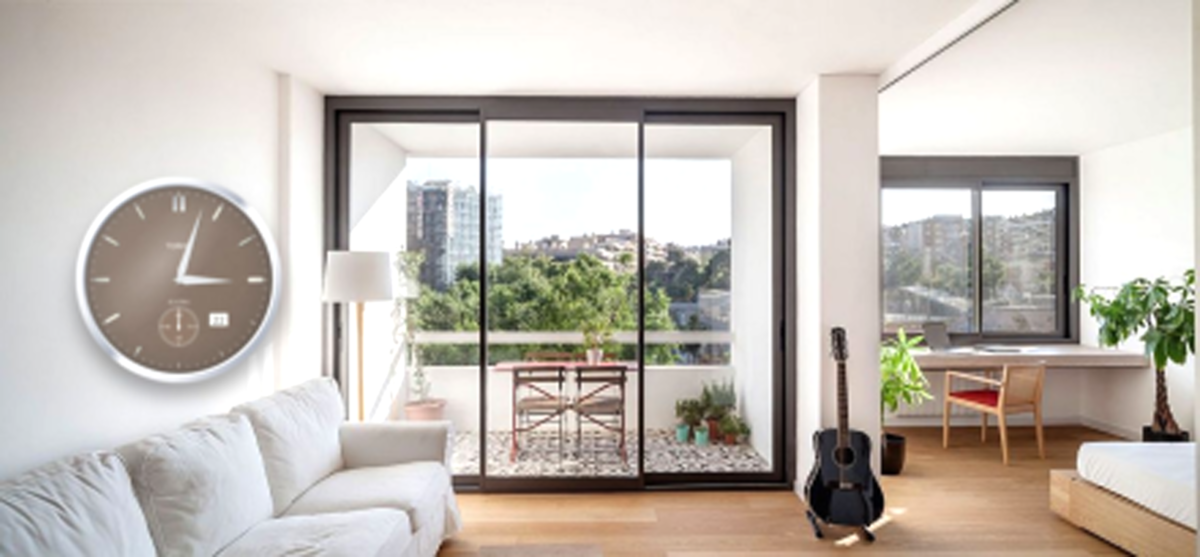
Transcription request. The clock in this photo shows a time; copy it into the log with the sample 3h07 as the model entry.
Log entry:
3h03
